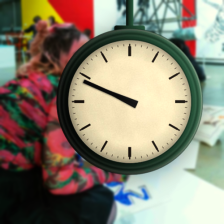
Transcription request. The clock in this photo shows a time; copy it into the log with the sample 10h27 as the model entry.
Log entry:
9h49
